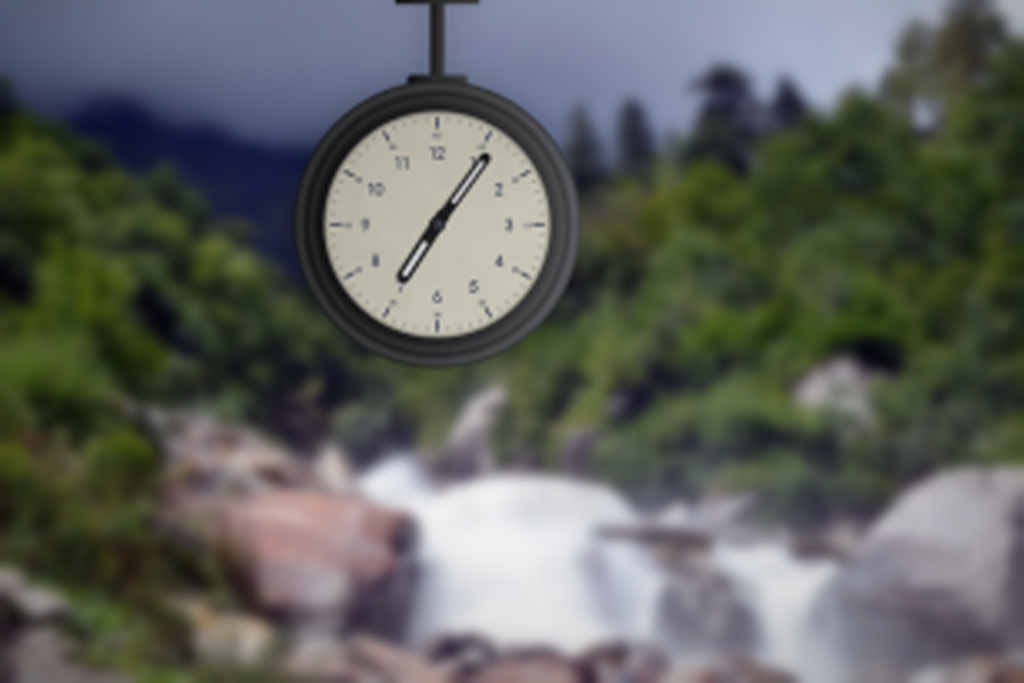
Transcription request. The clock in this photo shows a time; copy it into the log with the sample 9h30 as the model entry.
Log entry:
7h06
